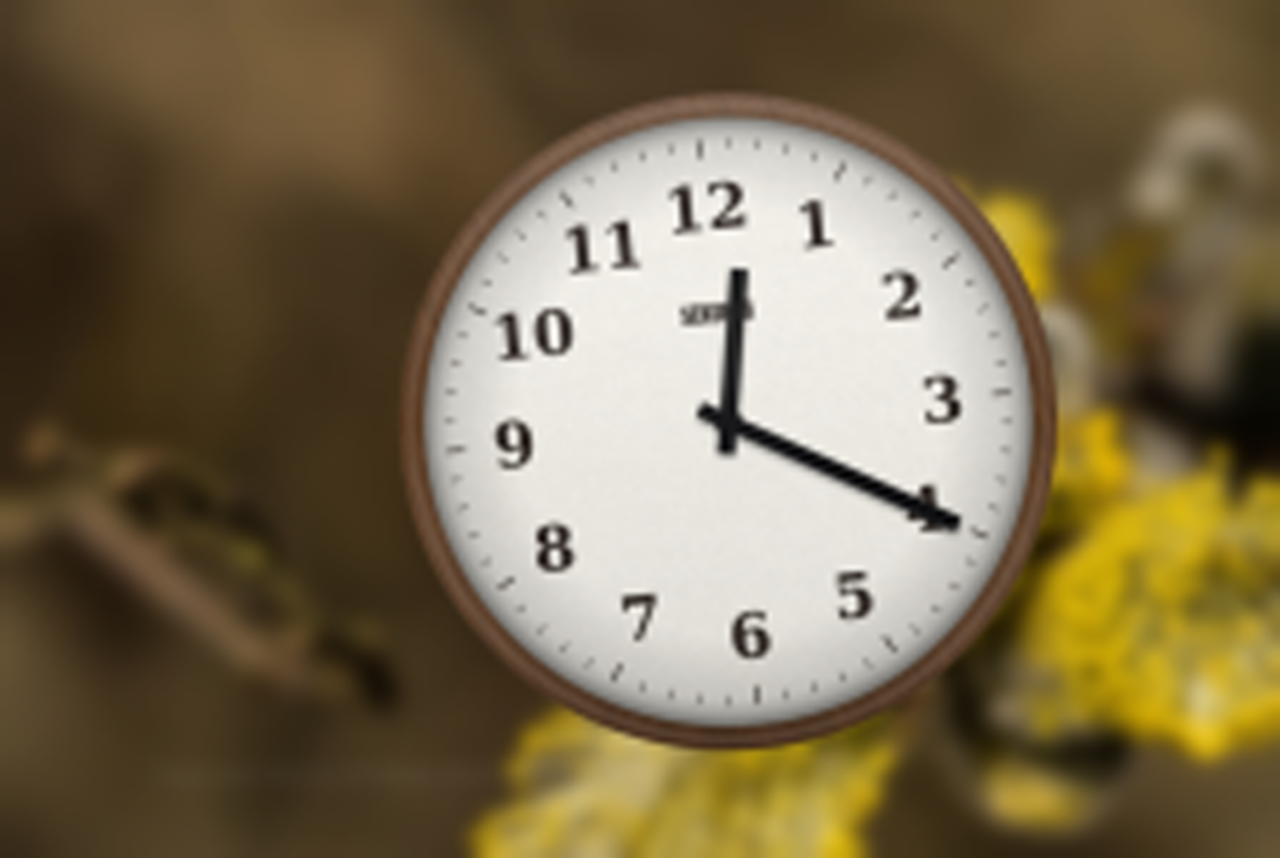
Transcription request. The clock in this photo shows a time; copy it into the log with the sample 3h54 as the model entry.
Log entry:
12h20
